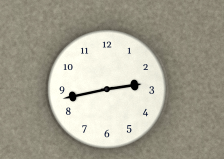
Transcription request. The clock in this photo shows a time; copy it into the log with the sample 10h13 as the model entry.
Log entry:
2h43
